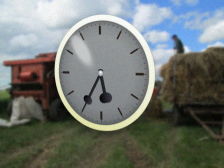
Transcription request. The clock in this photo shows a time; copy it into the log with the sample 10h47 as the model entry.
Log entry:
5h35
